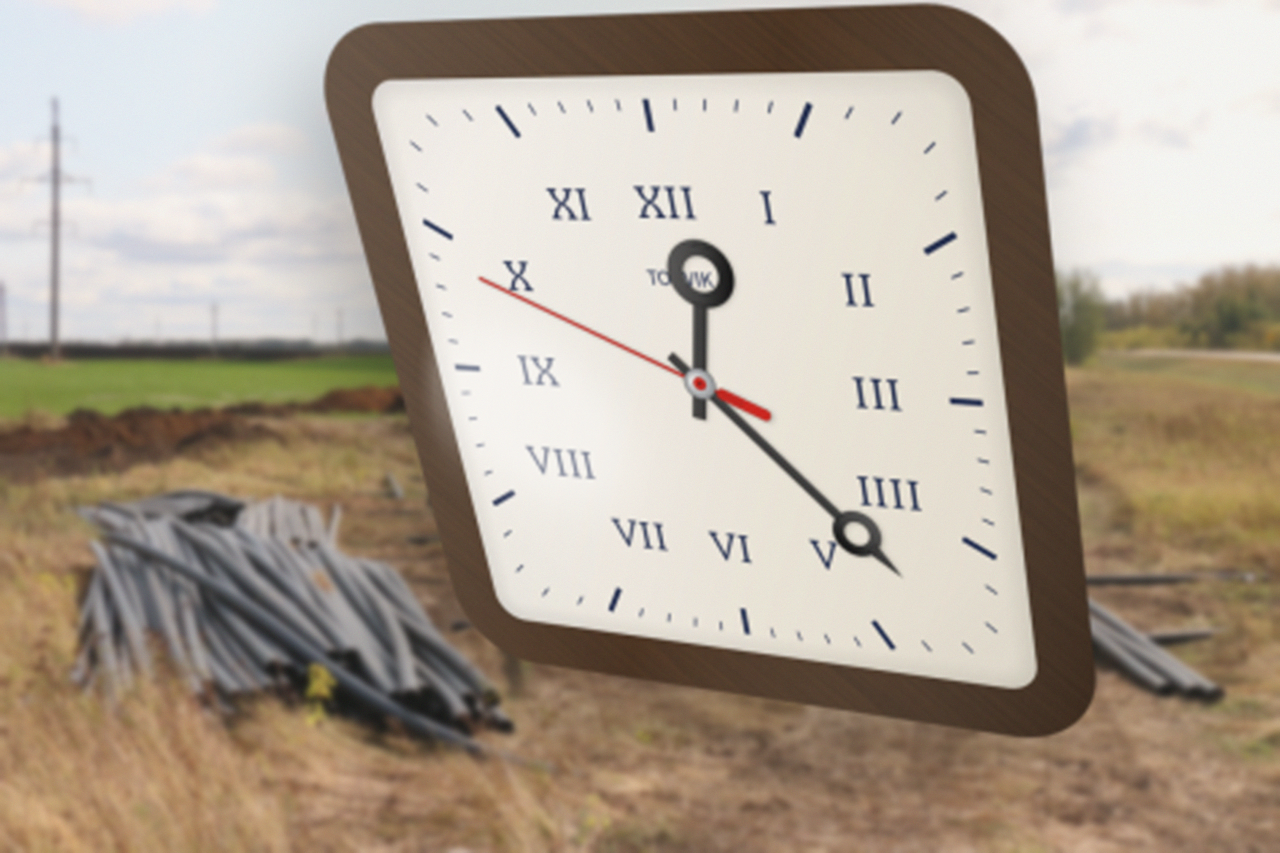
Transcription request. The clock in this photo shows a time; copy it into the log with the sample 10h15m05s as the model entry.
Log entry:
12h22m49s
